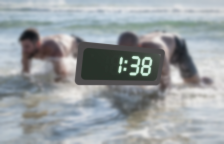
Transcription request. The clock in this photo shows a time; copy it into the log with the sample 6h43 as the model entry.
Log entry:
1h38
